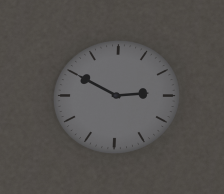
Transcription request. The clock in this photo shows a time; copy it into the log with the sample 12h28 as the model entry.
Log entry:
2h50
